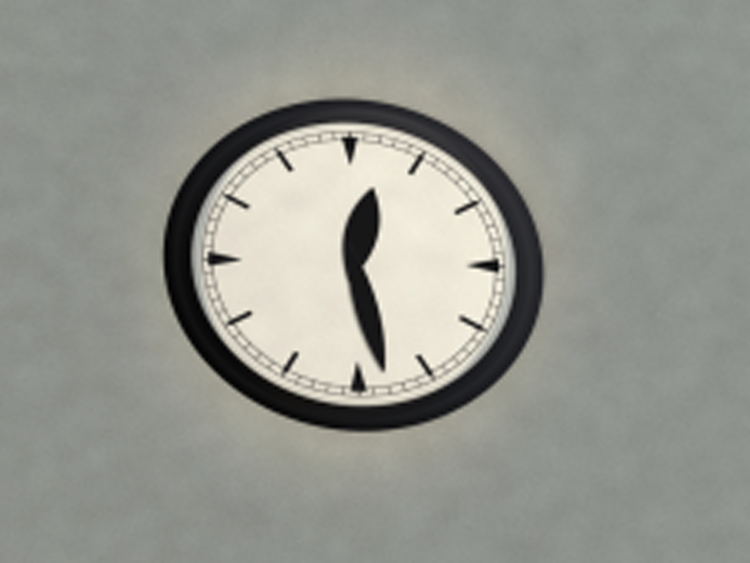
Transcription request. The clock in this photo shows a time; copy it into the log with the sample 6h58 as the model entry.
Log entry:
12h28
